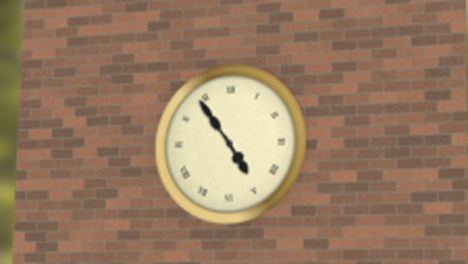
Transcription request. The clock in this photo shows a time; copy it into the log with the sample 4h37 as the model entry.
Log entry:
4h54
